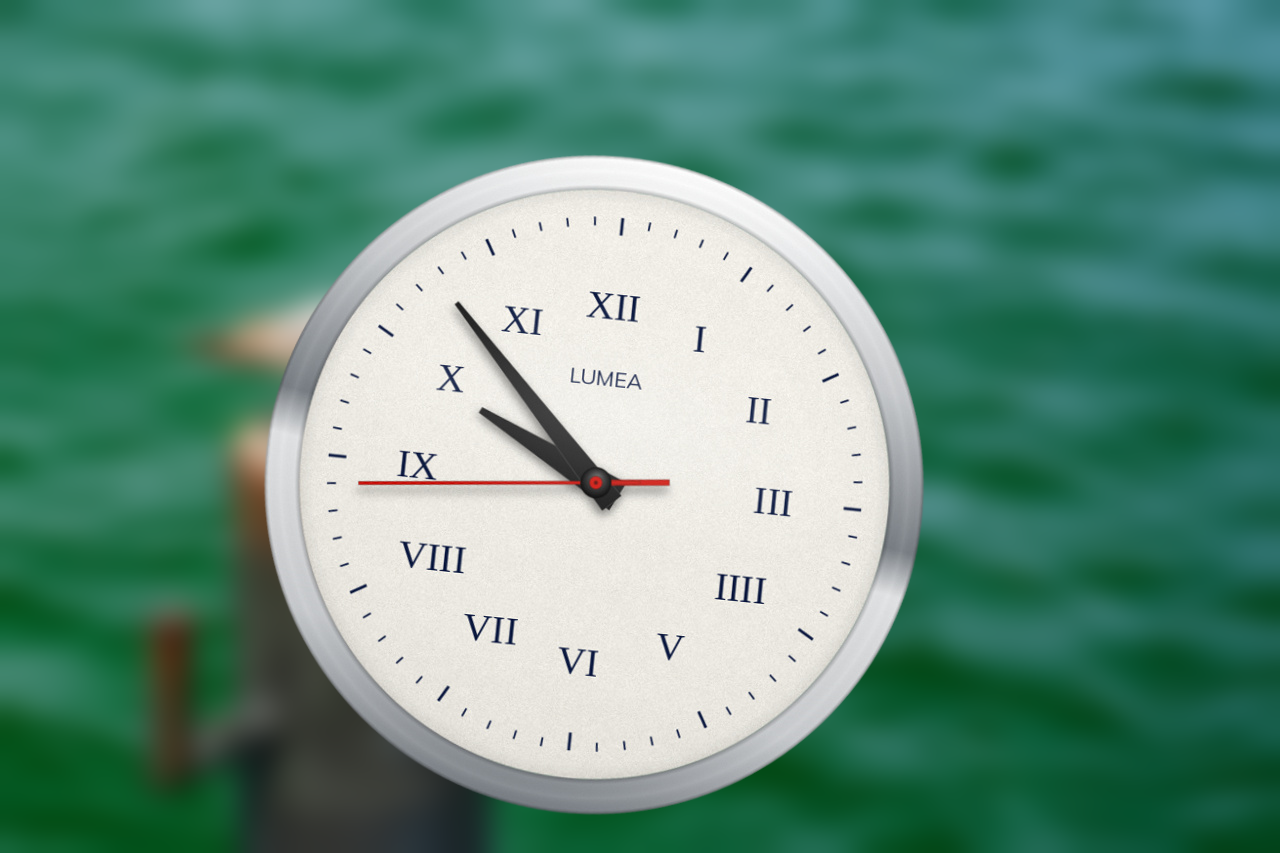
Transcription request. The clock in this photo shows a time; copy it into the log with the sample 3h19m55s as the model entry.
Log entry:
9h52m44s
